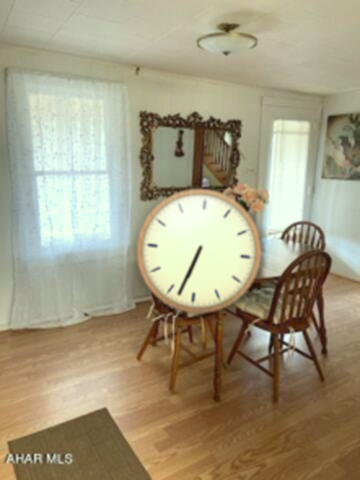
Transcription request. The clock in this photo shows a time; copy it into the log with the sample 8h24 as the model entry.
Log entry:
6h33
